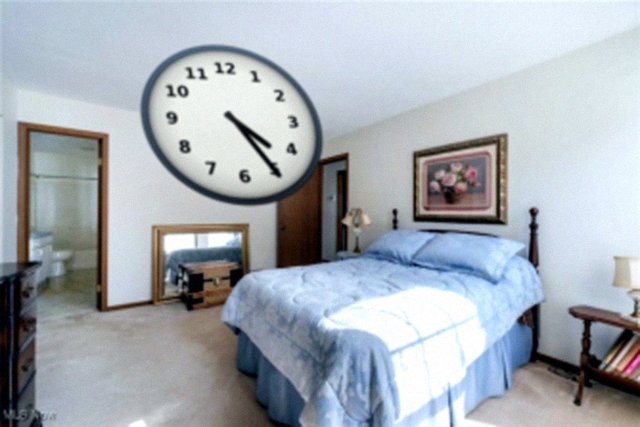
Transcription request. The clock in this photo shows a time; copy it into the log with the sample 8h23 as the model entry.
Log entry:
4h25
